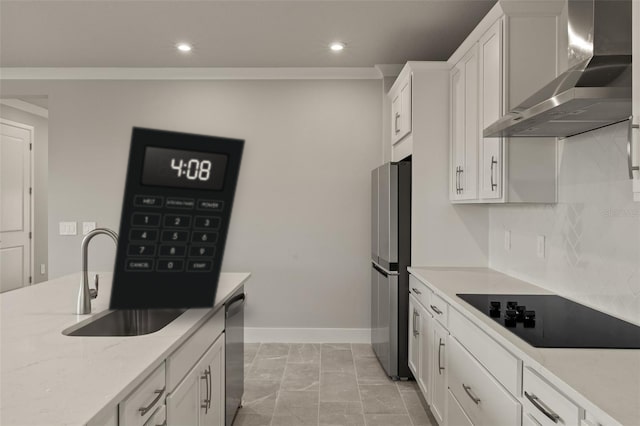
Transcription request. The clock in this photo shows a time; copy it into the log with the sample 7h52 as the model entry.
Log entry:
4h08
